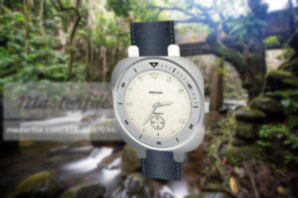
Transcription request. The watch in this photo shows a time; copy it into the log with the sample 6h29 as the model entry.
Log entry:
2h36
